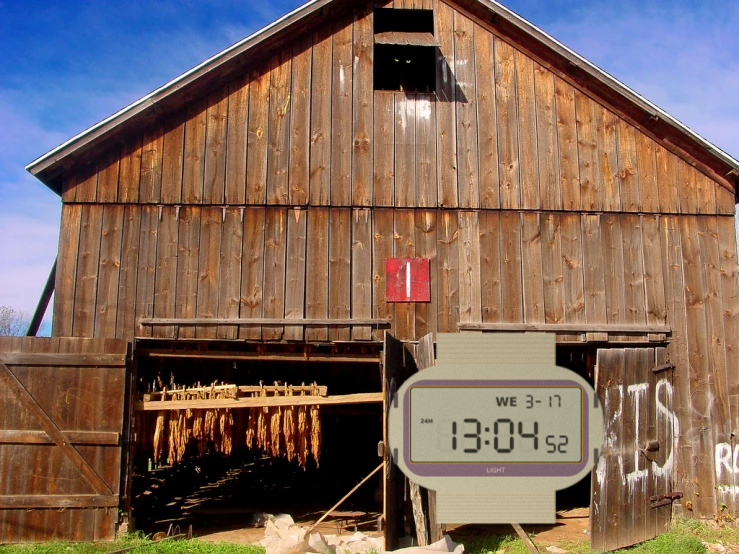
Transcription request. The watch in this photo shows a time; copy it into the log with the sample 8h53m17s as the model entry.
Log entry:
13h04m52s
